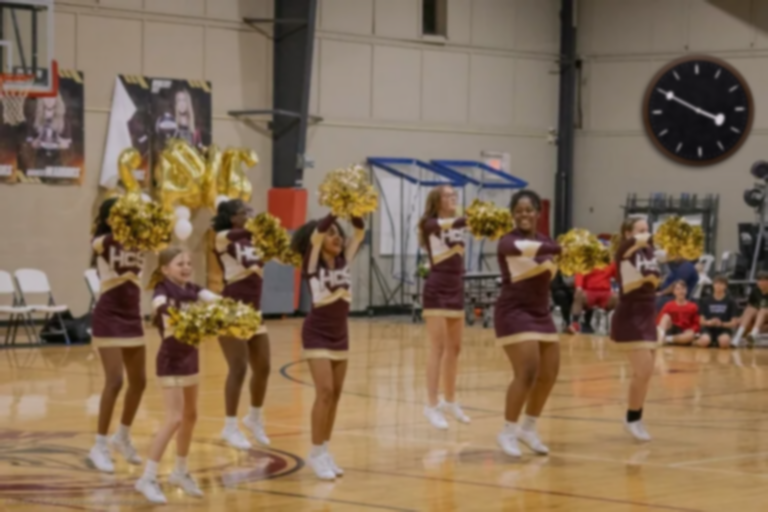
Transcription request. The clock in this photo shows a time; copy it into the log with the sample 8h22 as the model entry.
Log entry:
3h50
